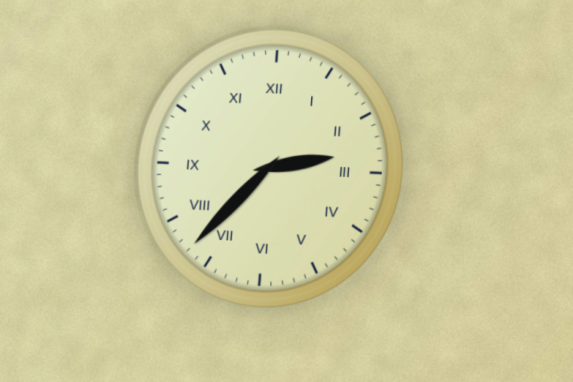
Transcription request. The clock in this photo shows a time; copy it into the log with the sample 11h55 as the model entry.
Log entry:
2h37
